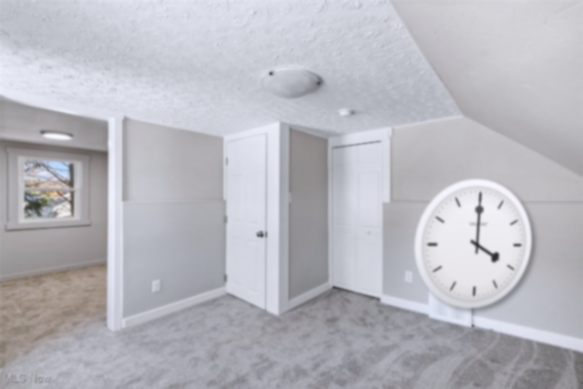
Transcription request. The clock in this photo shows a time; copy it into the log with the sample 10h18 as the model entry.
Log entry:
4h00
